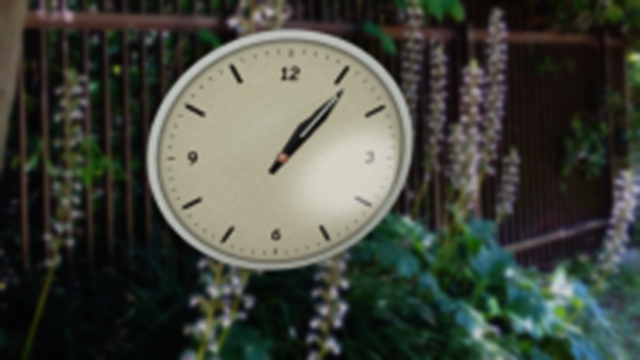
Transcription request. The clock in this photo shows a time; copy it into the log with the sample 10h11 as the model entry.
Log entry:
1h06
